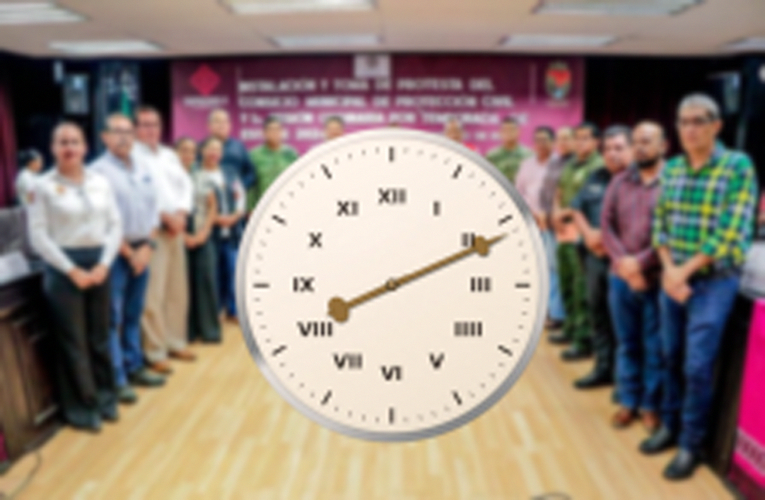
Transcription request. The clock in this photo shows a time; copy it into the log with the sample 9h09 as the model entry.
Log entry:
8h11
